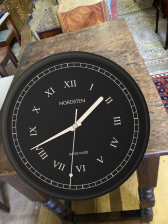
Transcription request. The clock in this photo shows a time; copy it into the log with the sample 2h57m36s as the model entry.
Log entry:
1h41m32s
